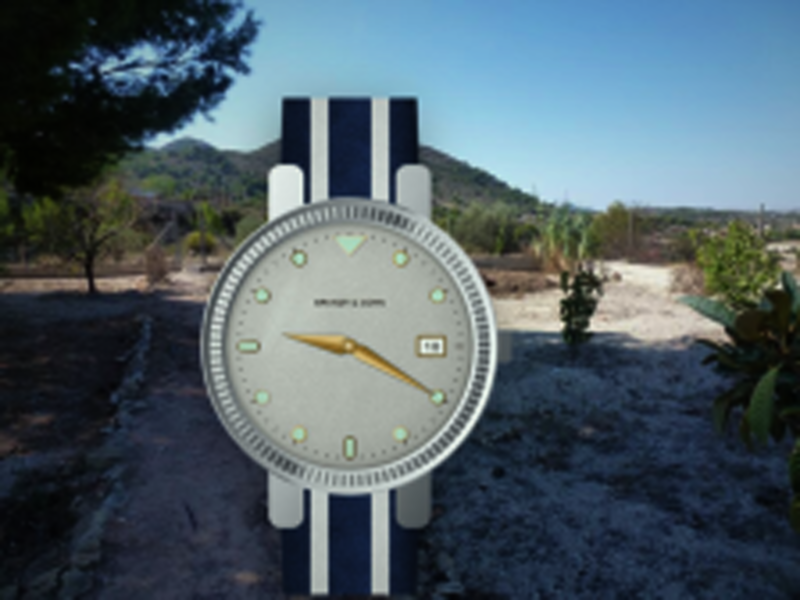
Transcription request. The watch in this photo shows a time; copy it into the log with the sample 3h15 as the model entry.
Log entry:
9h20
